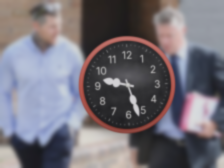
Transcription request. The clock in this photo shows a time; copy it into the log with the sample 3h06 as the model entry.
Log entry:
9h27
